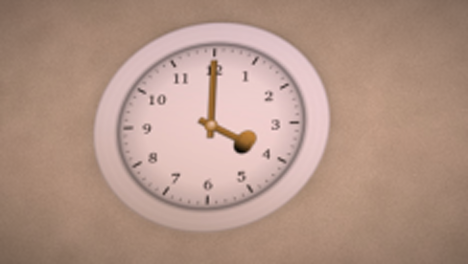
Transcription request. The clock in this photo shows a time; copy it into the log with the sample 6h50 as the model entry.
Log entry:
4h00
